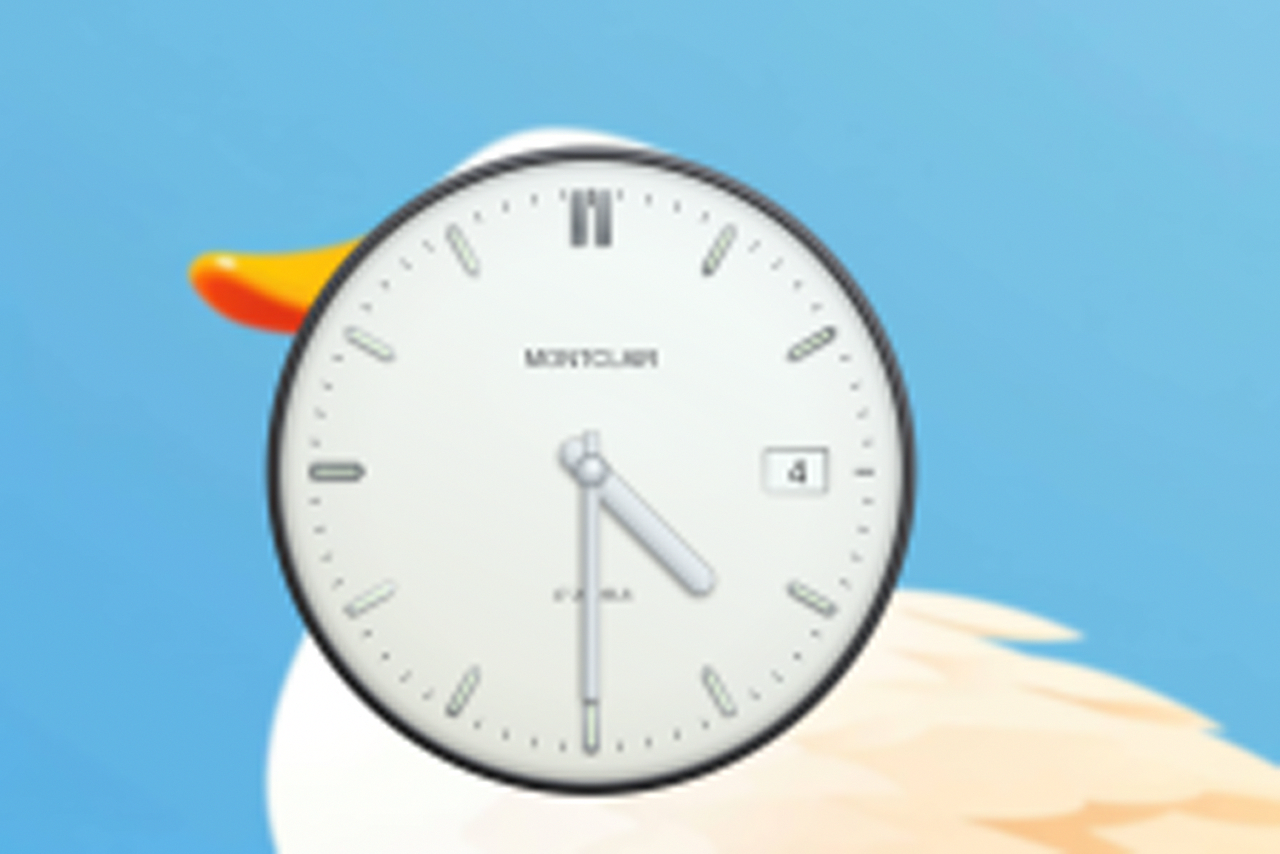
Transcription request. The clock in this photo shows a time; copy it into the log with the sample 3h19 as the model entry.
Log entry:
4h30
